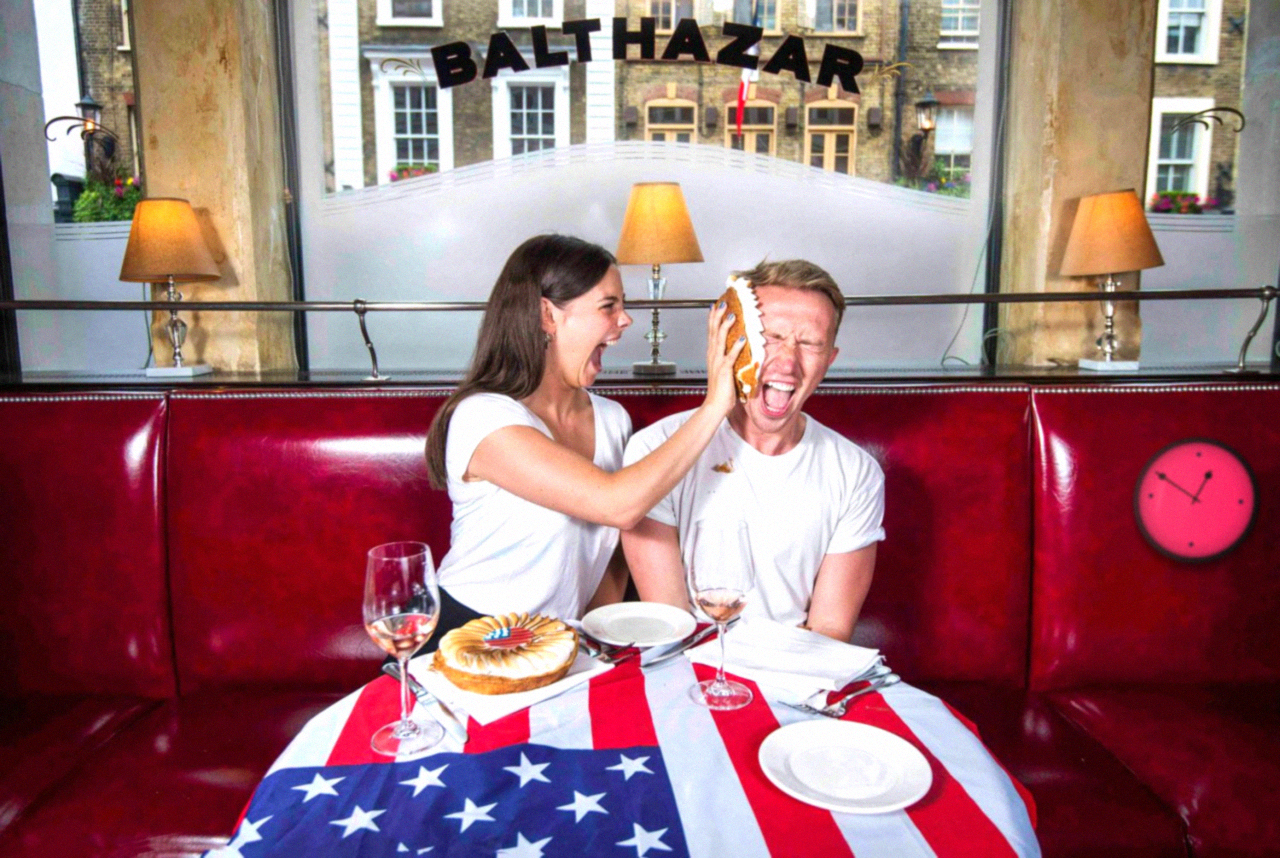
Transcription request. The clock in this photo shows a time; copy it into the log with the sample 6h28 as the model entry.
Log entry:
12h50
